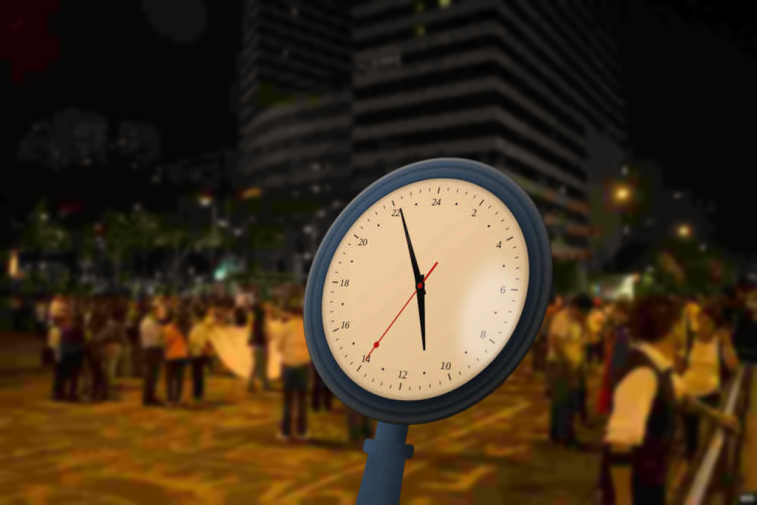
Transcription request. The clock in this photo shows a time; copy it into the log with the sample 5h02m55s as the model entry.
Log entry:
10h55m35s
